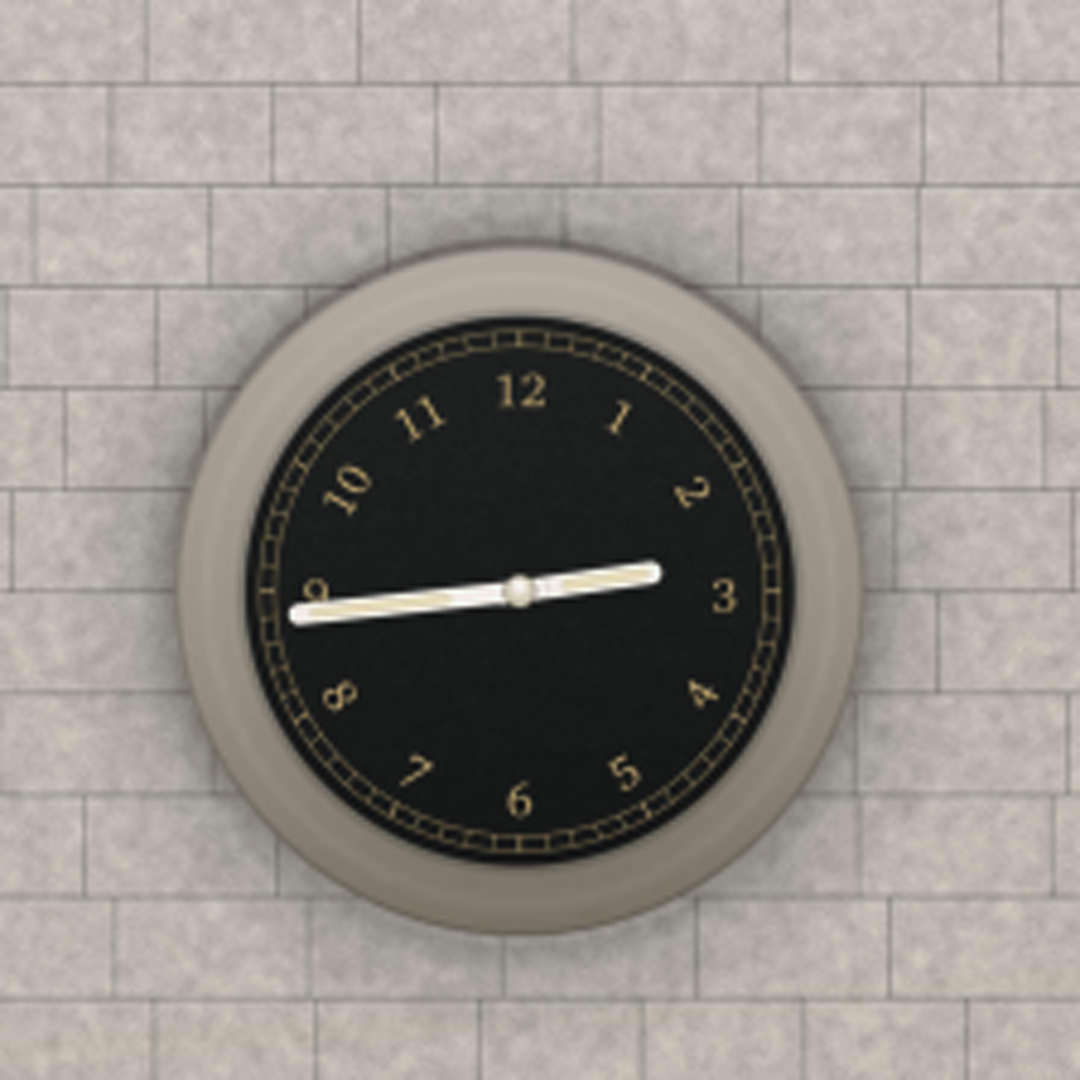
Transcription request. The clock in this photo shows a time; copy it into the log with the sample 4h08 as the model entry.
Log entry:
2h44
